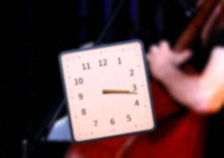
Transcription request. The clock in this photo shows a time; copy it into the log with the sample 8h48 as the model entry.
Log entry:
3h17
